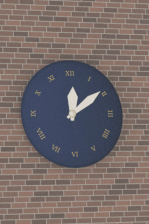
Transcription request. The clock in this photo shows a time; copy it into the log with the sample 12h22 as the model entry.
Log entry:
12h09
